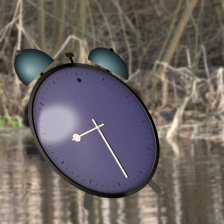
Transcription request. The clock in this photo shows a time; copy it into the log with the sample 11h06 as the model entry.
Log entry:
8h28
